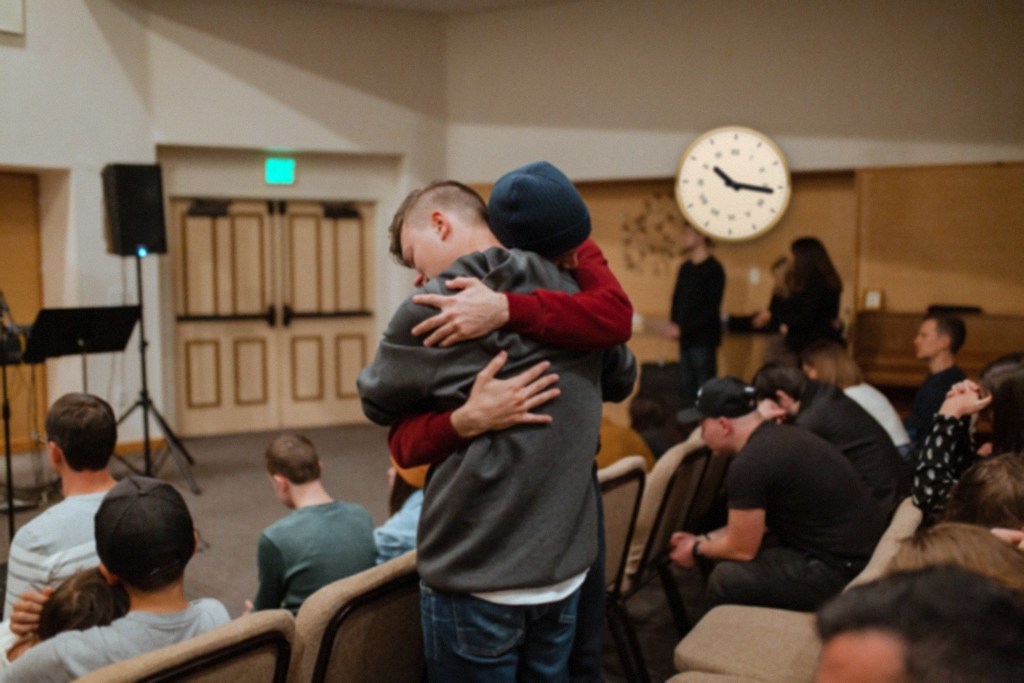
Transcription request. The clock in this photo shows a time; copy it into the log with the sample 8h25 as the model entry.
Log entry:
10h16
